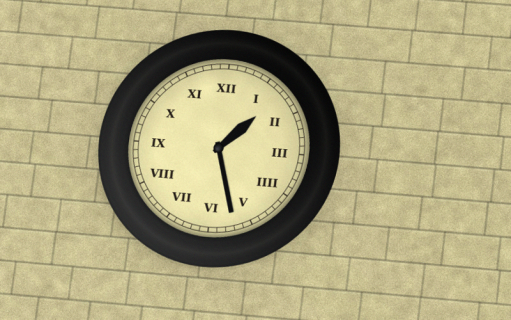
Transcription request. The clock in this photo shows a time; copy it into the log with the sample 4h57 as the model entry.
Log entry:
1h27
